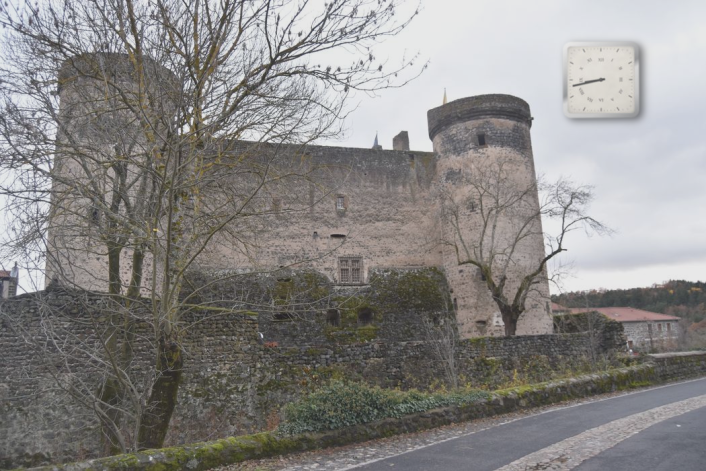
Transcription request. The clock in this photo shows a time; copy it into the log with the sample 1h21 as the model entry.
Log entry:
8h43
